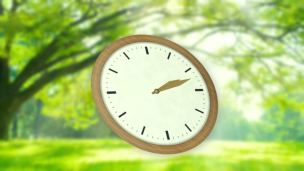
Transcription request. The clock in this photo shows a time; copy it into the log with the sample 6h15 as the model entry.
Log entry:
2h12
